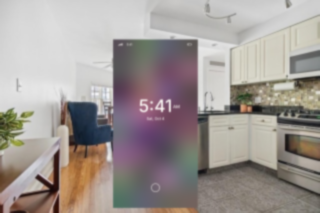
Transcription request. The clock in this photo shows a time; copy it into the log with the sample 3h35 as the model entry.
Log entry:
5h41
